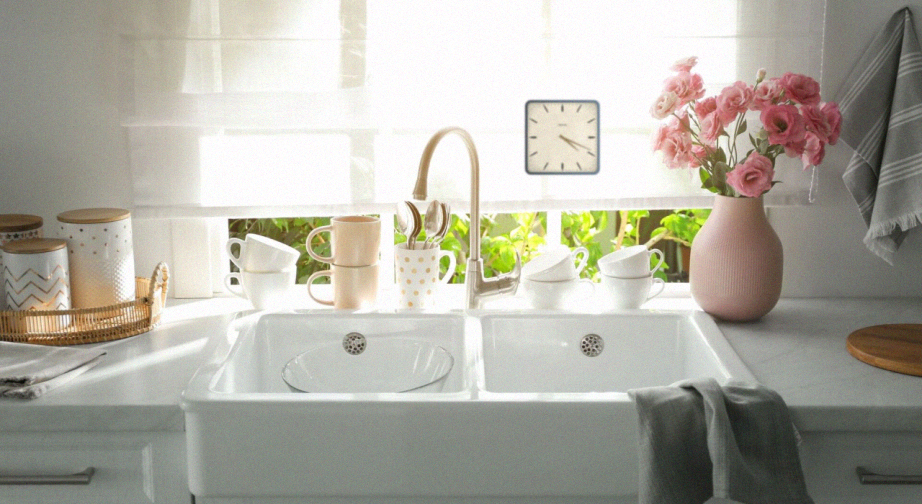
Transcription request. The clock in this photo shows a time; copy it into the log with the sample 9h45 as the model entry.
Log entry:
4h19
